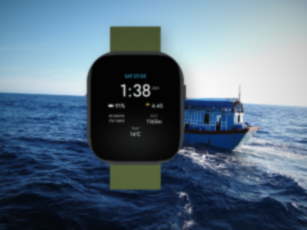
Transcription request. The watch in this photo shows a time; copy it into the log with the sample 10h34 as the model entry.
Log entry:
1h38
